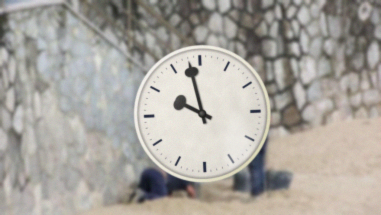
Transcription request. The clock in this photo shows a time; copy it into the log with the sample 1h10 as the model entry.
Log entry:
9h58
